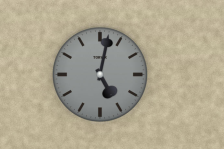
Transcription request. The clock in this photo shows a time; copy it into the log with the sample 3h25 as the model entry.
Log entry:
5h02
